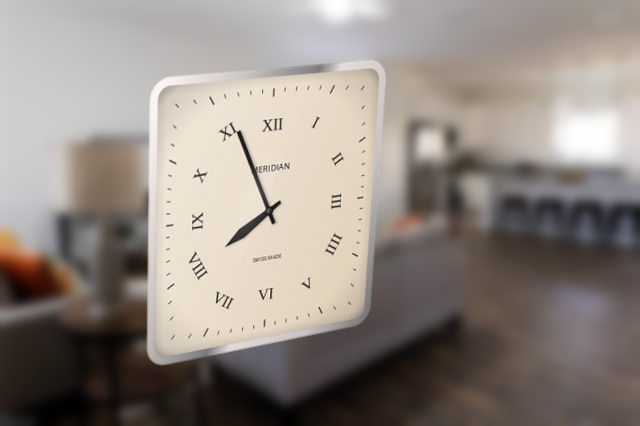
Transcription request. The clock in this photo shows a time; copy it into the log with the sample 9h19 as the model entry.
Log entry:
7h56
